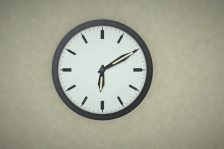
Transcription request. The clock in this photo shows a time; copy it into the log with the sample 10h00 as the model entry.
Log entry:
6h10
